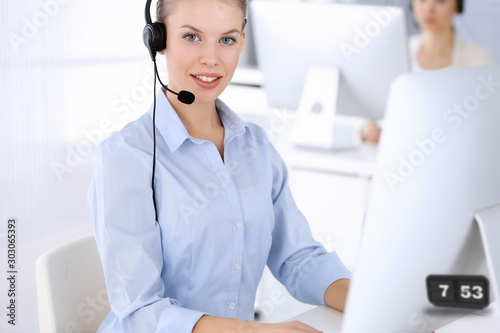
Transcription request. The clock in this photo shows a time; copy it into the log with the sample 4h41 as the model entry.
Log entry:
7h53
